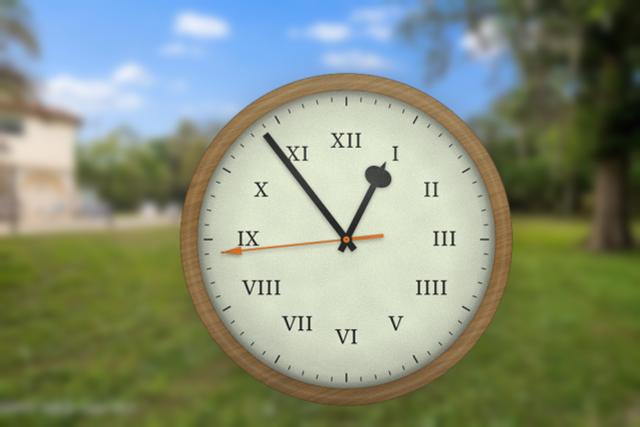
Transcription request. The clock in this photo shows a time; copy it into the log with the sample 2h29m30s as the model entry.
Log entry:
12h53m44s
